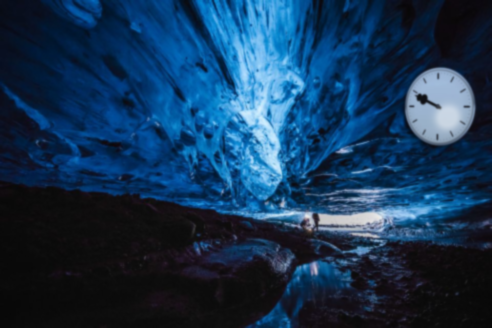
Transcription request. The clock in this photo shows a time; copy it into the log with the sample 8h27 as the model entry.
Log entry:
9h49
